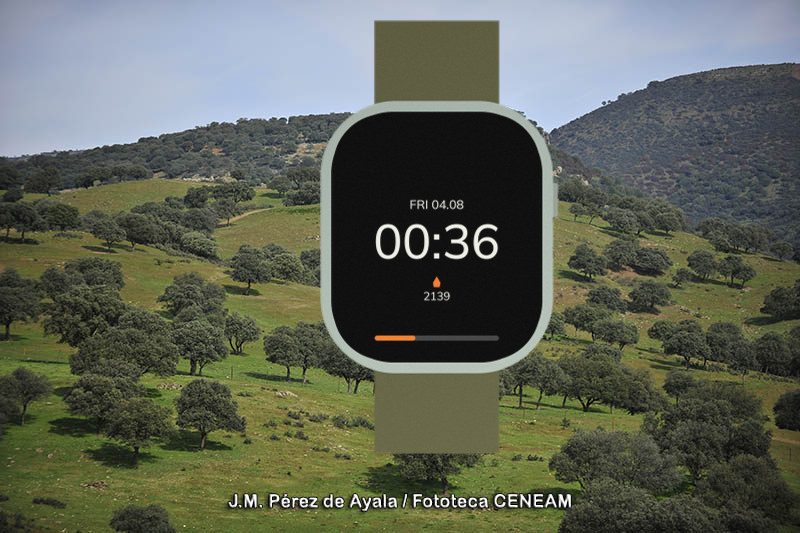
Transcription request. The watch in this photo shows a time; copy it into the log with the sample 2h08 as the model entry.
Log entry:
0h36
